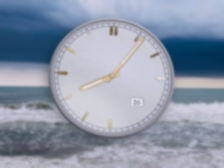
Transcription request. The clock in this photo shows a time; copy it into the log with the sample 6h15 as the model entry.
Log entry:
8h06
